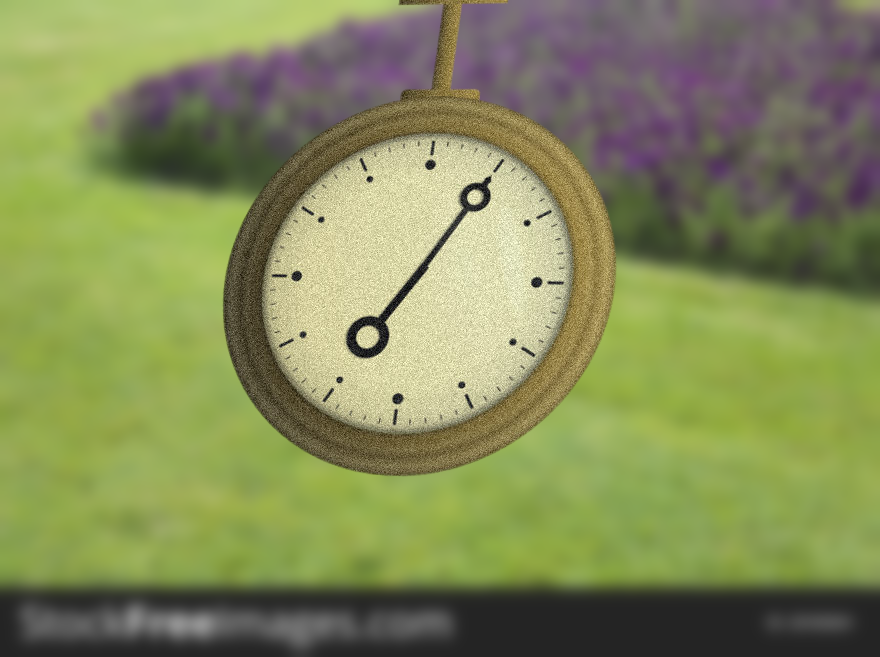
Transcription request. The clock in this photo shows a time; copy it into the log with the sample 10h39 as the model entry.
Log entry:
7h05
